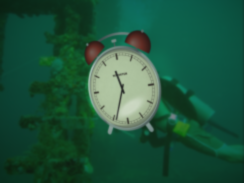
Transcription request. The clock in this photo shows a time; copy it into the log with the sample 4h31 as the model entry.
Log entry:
11h34
